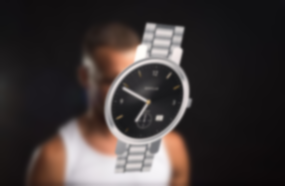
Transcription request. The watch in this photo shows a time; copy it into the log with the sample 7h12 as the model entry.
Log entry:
6h49
